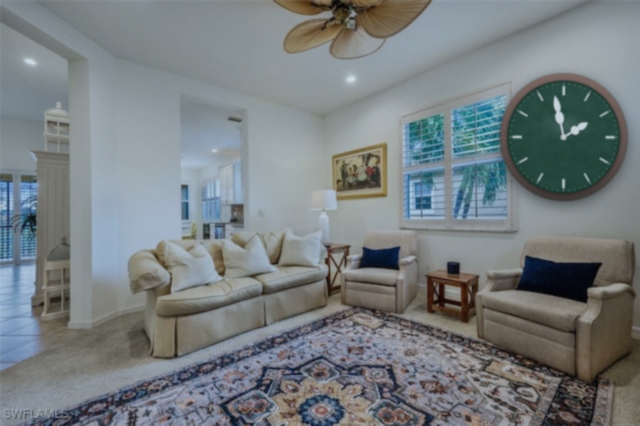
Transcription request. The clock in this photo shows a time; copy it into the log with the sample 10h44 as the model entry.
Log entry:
1h58
